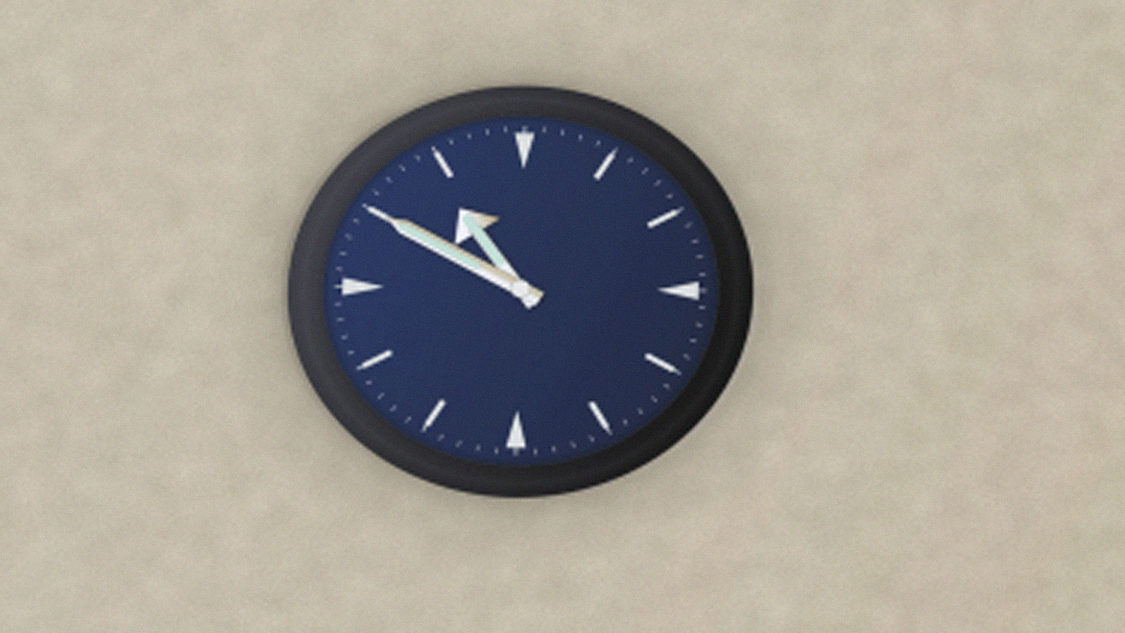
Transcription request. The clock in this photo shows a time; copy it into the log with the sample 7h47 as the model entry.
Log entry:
10h50
